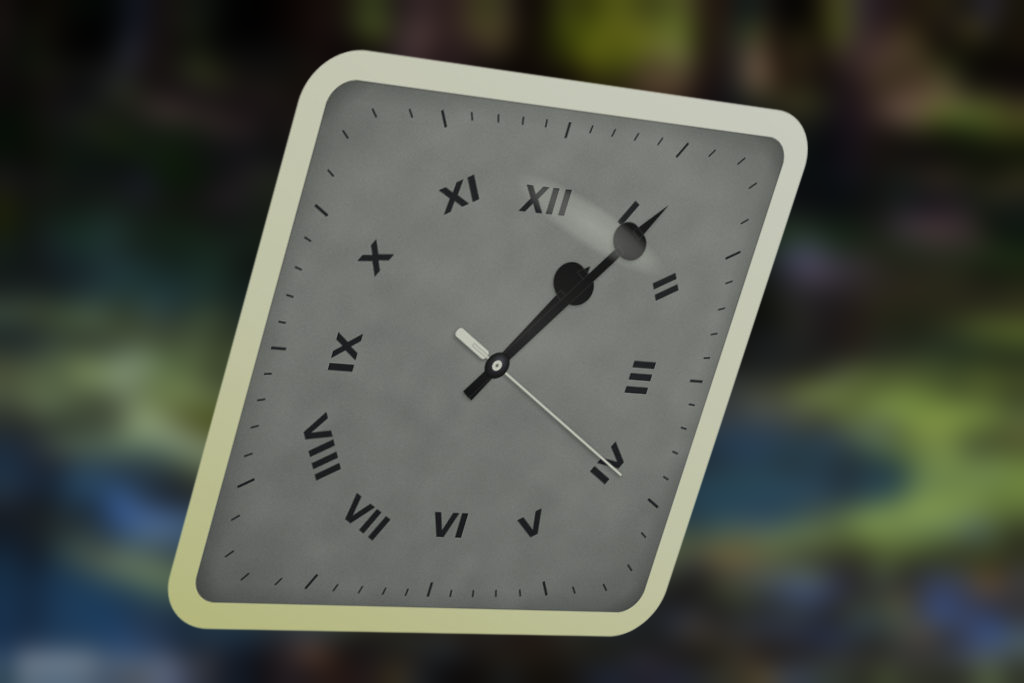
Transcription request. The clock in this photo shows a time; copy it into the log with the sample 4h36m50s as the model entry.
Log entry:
1h06m20s
